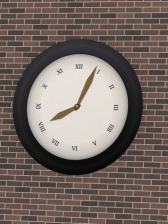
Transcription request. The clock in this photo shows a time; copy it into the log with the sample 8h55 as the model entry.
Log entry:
8h04
